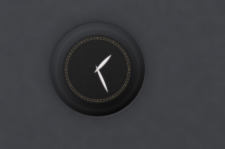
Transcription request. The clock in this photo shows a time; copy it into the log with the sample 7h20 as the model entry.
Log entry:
1h26
